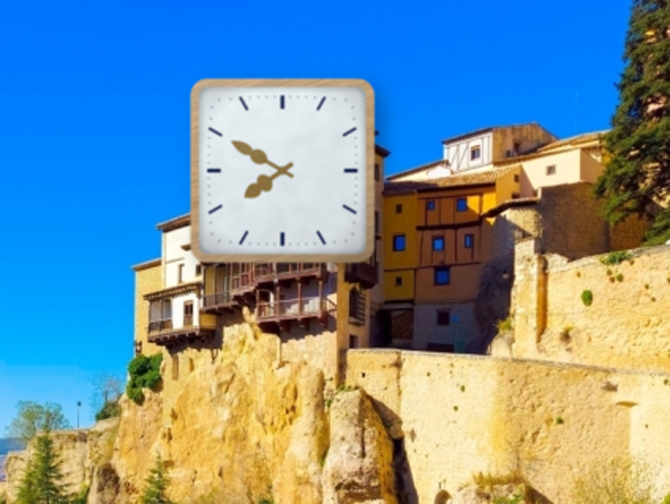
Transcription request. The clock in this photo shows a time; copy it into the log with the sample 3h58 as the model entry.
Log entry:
7h50
